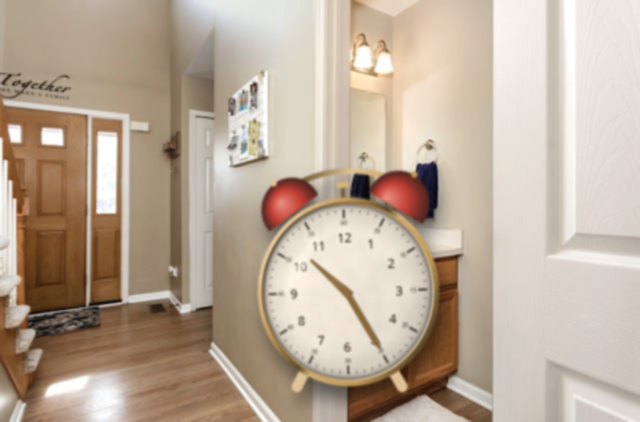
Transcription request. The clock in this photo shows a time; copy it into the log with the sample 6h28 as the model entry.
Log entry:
10h25
